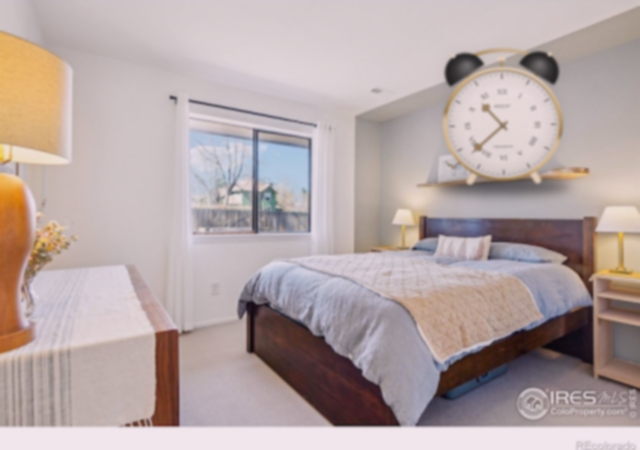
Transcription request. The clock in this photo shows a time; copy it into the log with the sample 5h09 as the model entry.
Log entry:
10h38
